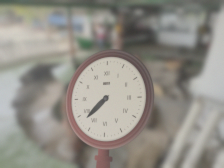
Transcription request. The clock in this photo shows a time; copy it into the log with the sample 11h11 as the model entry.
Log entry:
7h38
